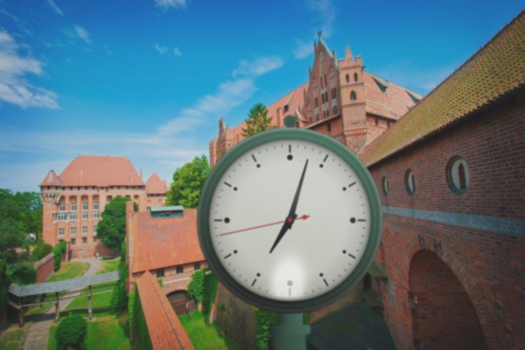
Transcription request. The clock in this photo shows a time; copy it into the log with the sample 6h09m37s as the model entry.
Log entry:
7h02m43s
